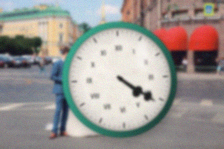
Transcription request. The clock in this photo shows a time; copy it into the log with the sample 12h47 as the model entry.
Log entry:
4h21
